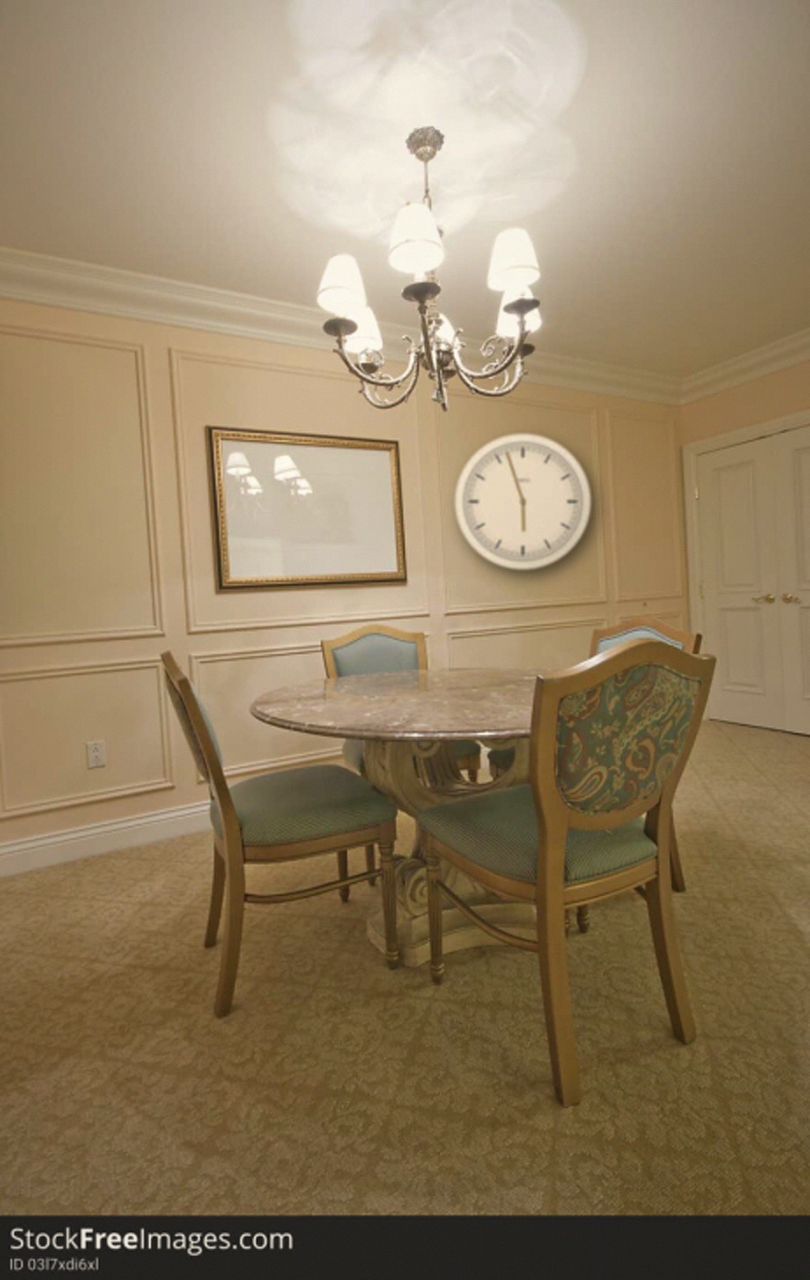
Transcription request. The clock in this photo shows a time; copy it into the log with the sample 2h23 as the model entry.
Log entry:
5h57
